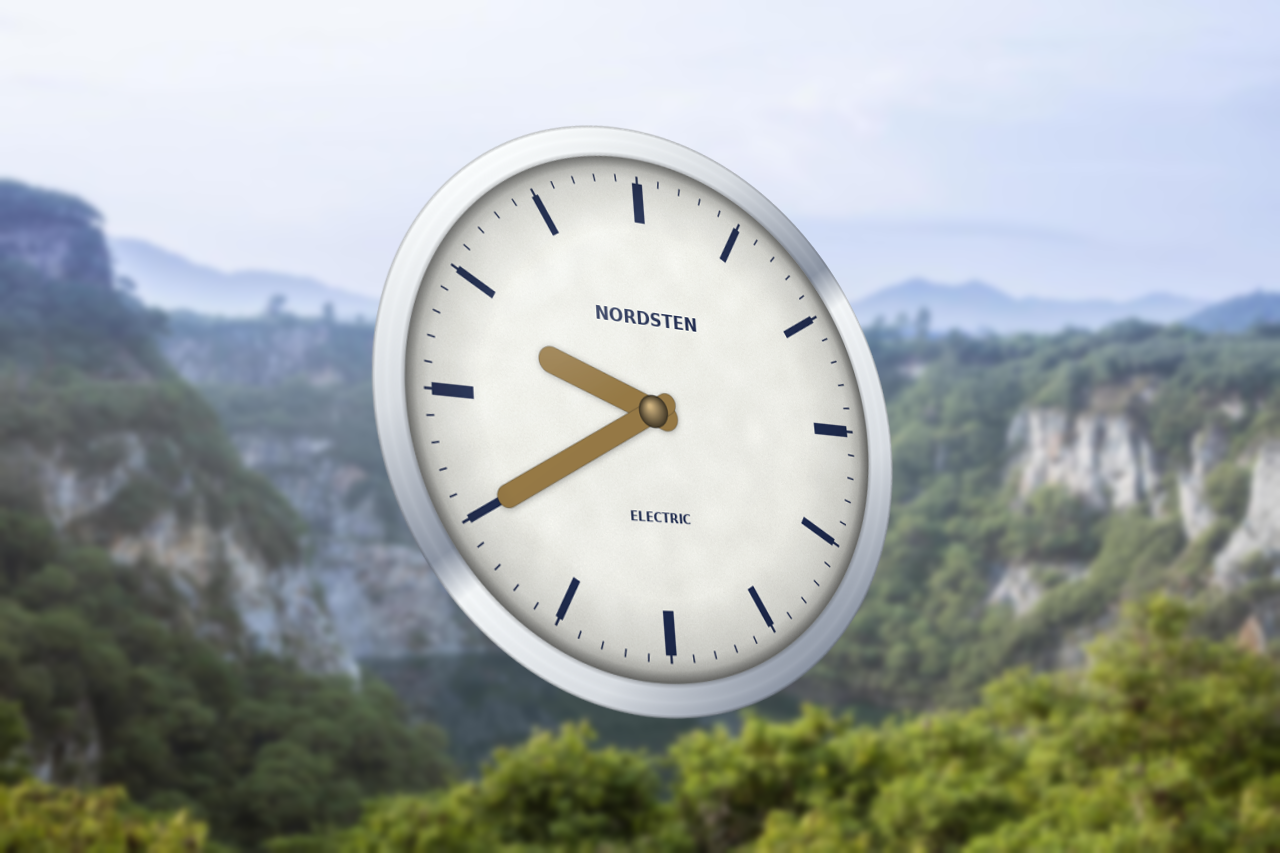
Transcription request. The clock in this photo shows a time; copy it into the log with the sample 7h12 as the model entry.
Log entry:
9h40
